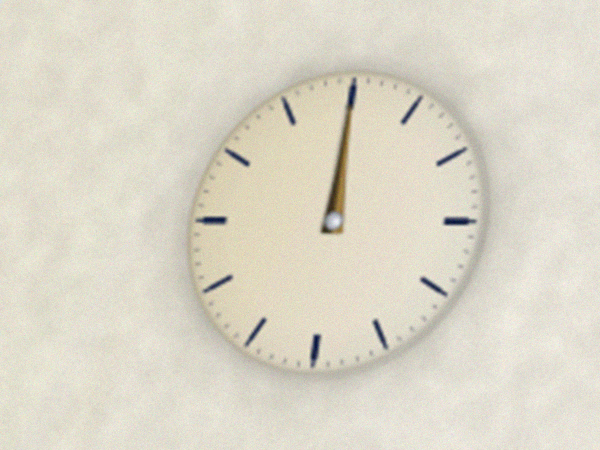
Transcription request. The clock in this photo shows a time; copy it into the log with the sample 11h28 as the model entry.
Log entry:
12h00
